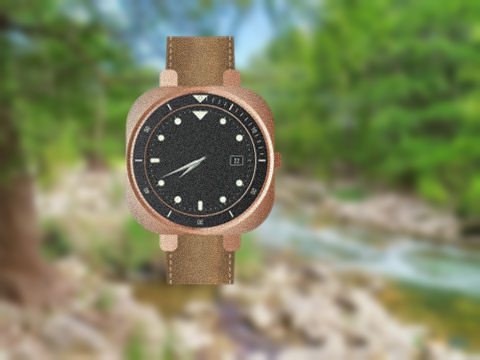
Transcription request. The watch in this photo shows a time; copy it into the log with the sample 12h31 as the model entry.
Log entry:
7h41
